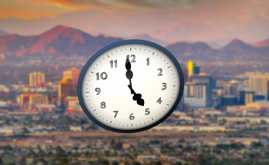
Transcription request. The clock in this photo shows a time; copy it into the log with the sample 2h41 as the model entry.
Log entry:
4h59
